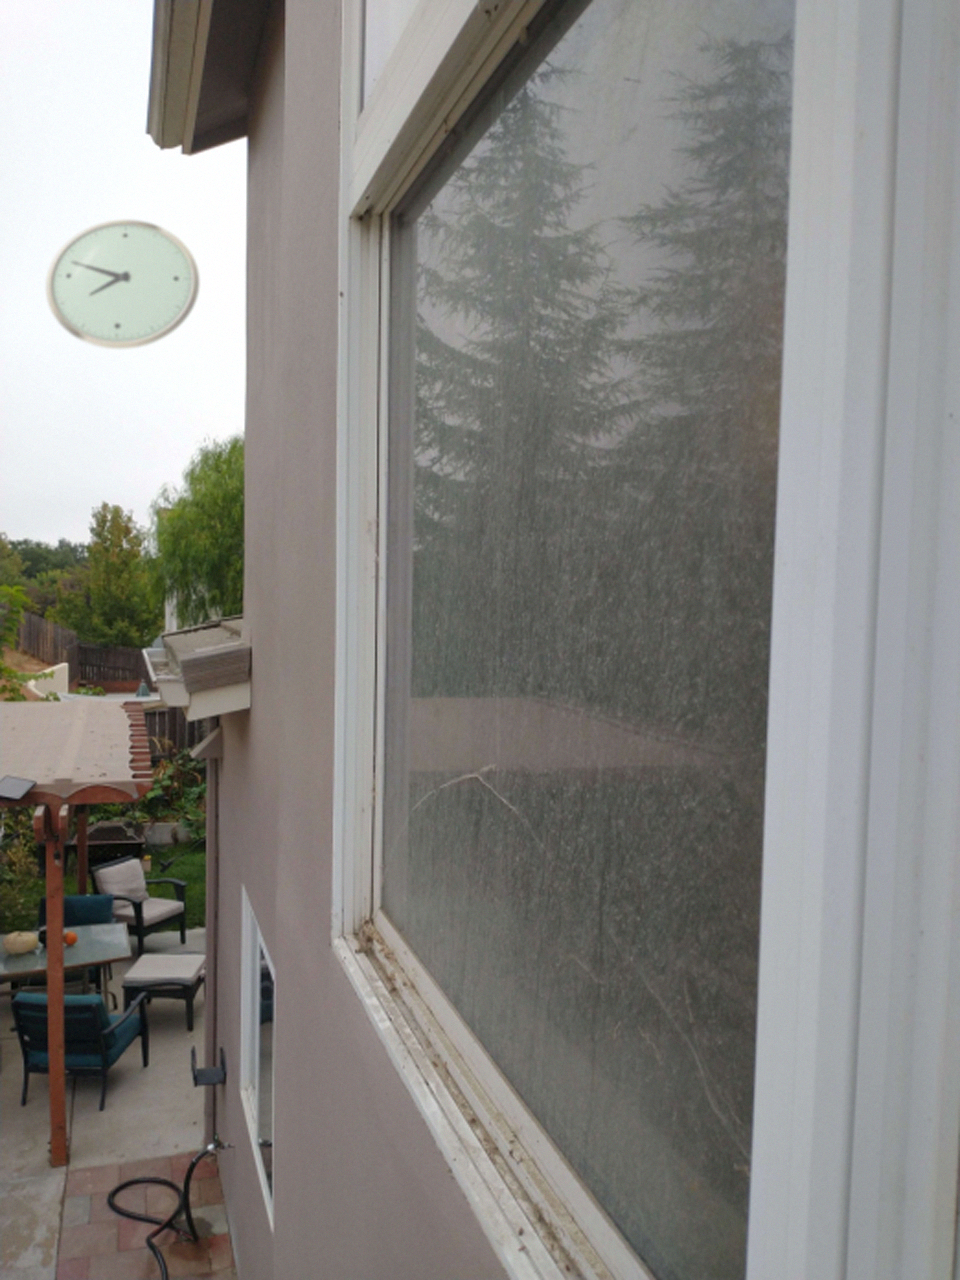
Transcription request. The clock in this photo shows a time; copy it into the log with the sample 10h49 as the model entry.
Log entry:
7h48
